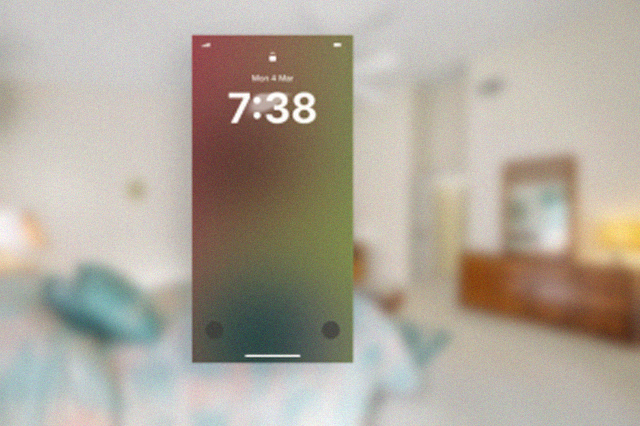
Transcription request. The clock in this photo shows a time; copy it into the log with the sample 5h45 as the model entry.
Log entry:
7h38
